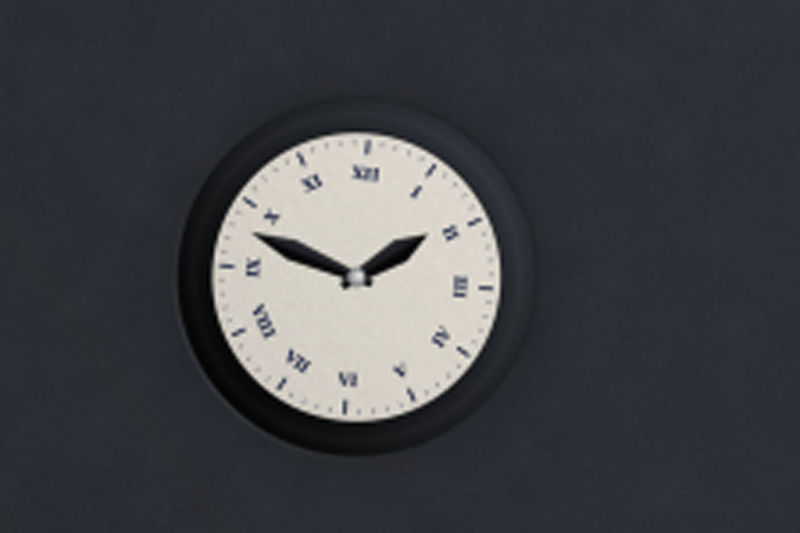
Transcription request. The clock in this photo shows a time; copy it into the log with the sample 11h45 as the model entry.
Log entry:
1h48
